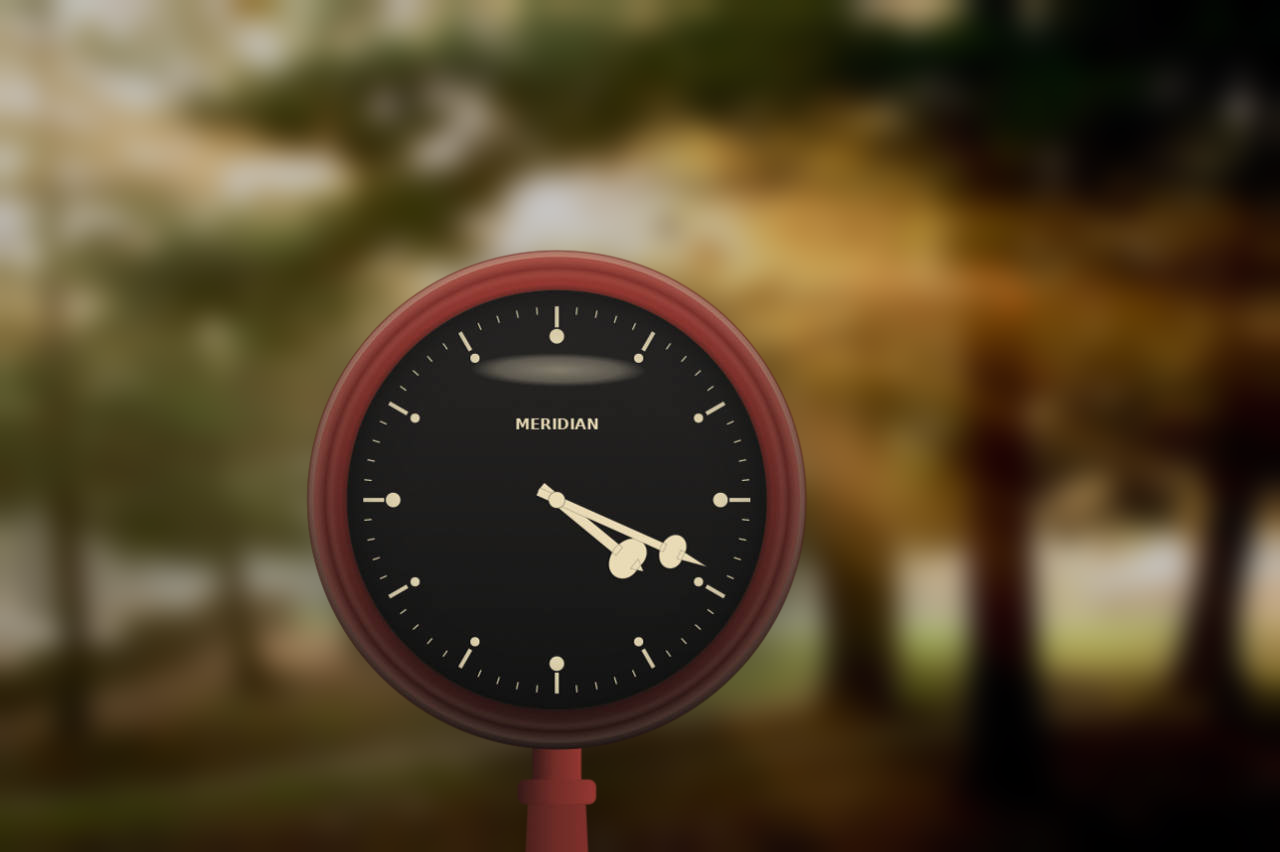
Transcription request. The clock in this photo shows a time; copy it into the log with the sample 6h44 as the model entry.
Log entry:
4h19
